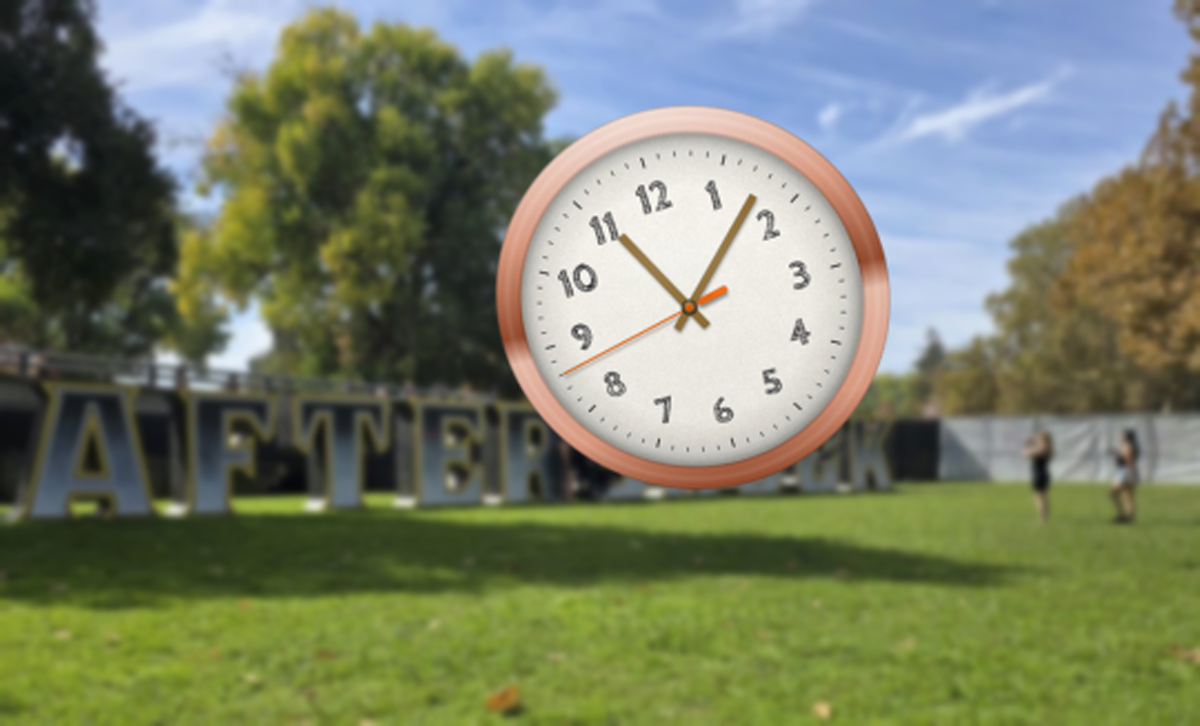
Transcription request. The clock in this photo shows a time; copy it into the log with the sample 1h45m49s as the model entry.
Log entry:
11h07m43s
